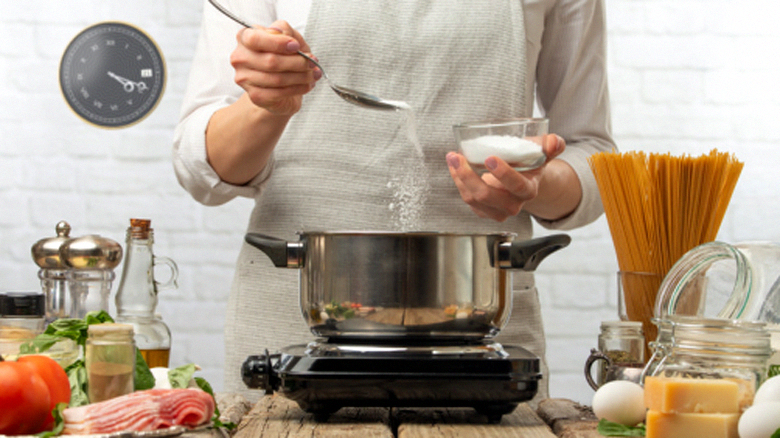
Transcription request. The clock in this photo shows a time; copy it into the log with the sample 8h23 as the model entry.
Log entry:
4h19
